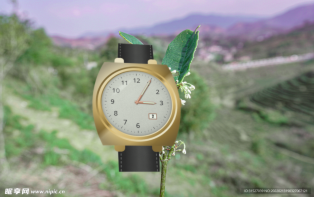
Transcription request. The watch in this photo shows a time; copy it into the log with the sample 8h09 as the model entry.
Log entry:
3h05
